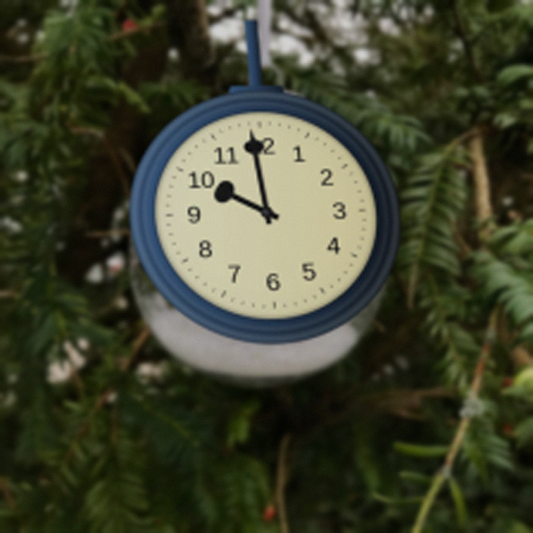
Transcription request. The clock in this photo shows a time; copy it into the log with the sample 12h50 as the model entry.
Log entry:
9h59
